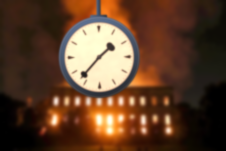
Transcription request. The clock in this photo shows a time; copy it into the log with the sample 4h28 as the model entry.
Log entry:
1h37
